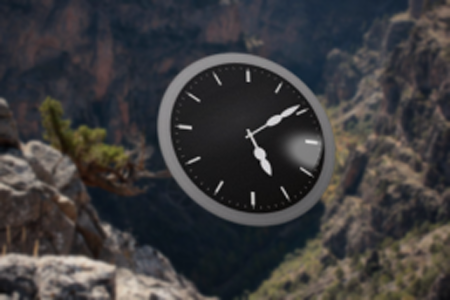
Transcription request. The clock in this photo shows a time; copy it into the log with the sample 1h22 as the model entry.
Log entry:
5h09
